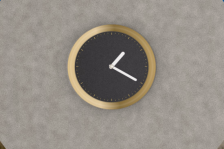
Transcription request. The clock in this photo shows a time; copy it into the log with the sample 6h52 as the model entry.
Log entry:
1h20
